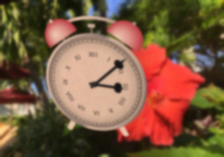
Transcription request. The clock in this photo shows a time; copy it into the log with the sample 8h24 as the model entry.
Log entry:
3h08
